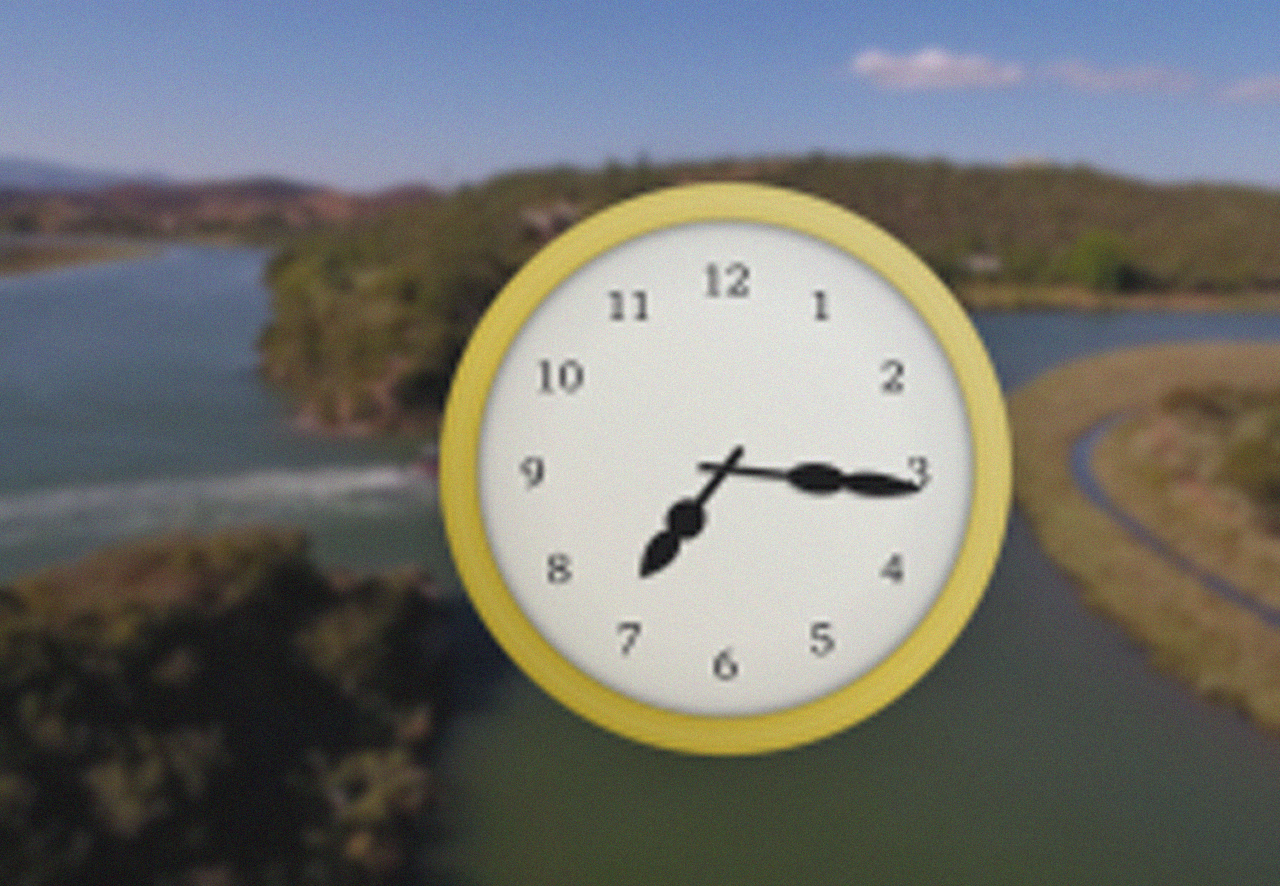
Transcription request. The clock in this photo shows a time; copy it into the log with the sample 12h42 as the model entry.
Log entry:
7h16
